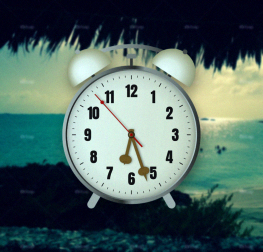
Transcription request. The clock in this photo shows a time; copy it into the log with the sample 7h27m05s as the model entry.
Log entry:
6h26m53s
